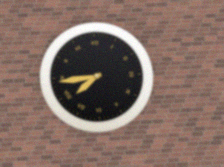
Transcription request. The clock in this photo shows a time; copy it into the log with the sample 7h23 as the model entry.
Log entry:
7h44
